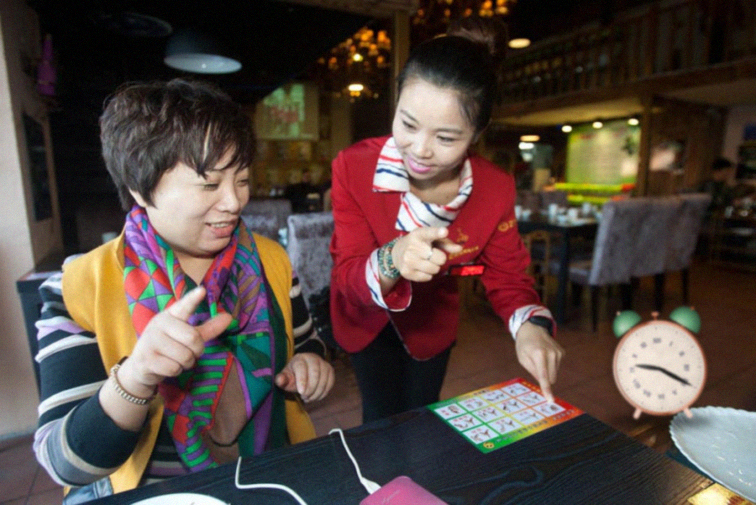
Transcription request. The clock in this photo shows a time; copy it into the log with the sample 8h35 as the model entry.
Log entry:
9h20
